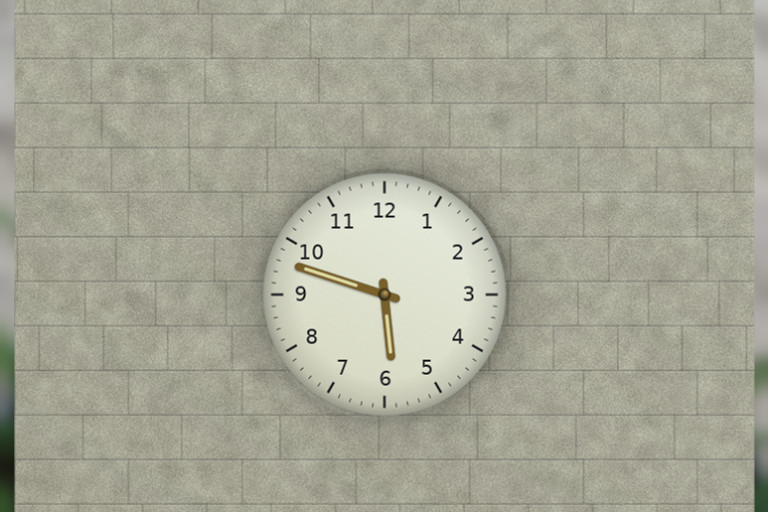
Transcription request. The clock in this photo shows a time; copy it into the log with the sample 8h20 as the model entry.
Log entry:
5h48
